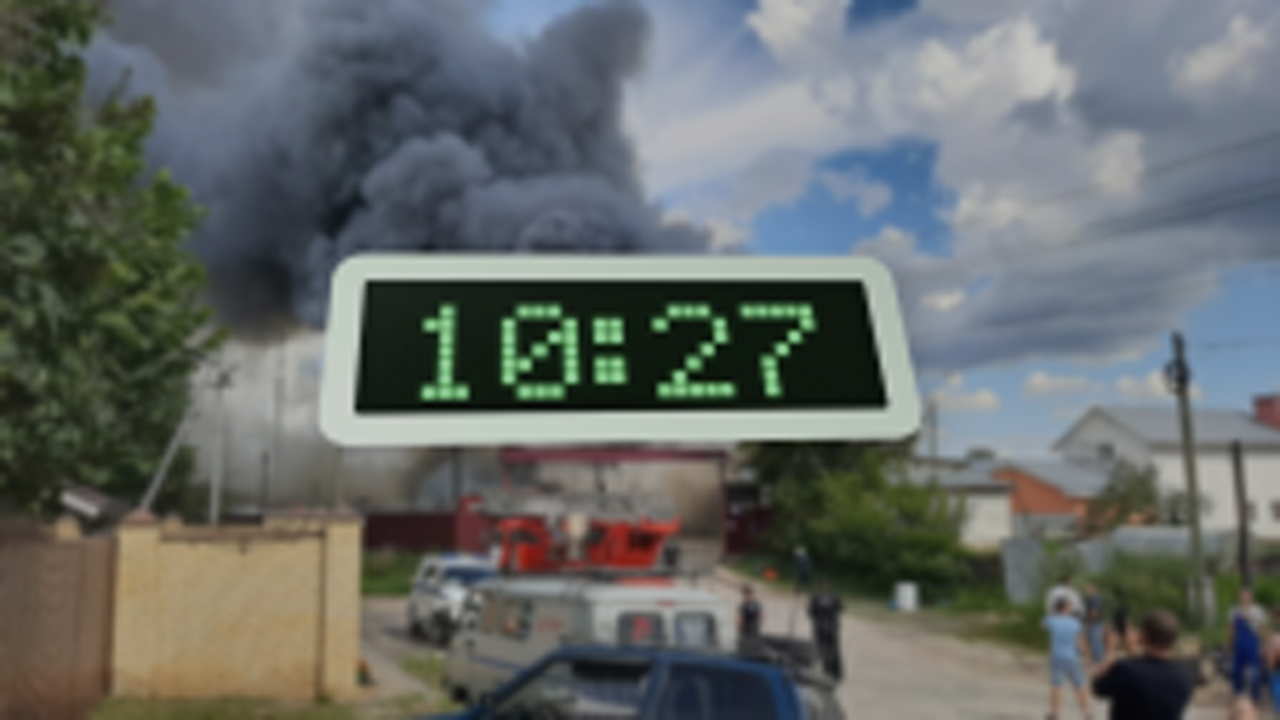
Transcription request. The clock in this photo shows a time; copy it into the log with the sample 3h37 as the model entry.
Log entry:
10h27
